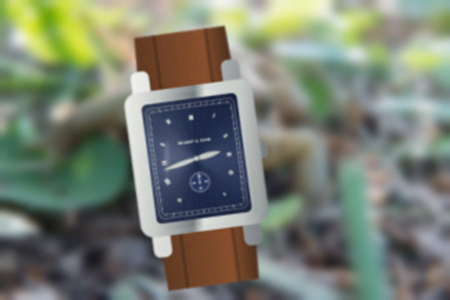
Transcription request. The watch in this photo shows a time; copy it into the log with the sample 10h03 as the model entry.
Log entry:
2h43
